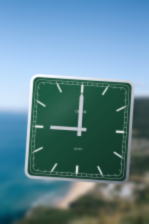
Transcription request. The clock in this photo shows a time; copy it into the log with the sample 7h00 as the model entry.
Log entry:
9h00
